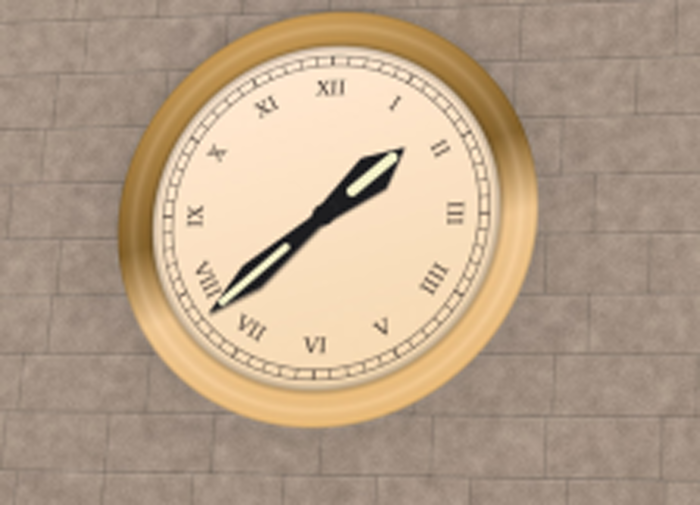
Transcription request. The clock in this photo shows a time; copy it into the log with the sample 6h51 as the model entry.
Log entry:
1h38
